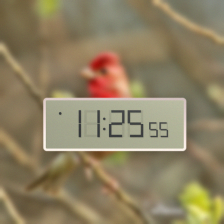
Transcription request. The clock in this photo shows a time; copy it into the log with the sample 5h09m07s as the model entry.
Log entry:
11h25m55s
